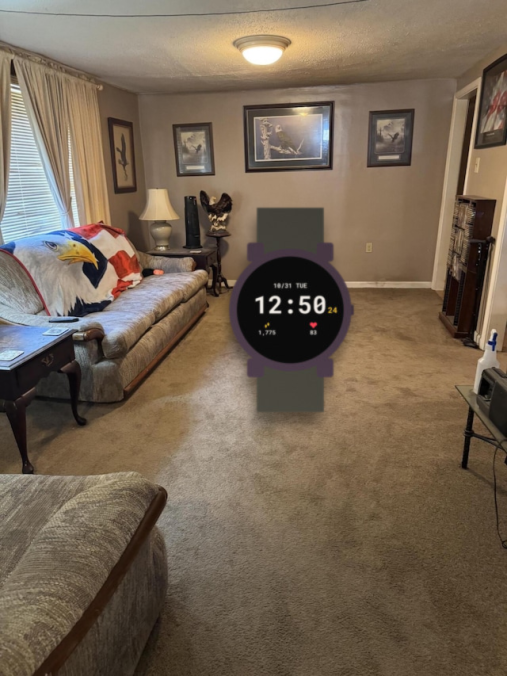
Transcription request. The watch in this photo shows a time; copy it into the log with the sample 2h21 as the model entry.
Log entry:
12h50
